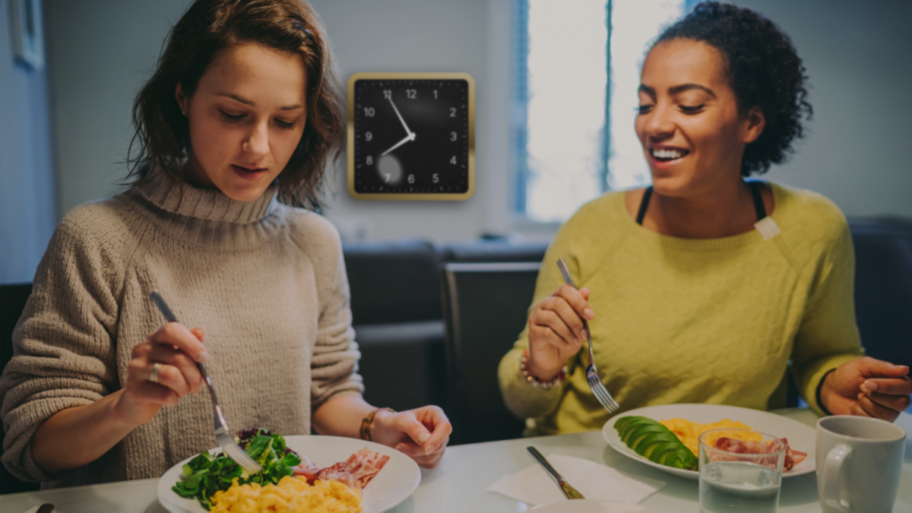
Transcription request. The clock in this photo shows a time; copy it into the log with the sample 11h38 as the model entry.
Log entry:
7h55
